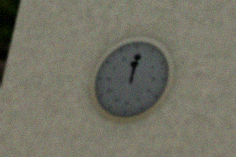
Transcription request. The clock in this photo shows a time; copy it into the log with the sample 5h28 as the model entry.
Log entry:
12h01
